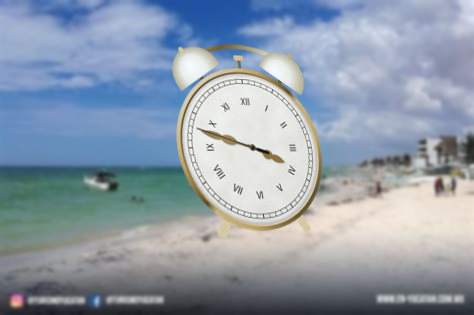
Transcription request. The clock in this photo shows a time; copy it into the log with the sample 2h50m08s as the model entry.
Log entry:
3h47m48s
